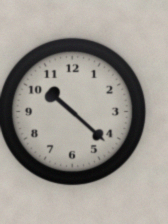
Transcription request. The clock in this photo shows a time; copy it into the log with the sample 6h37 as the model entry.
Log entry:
10h22
